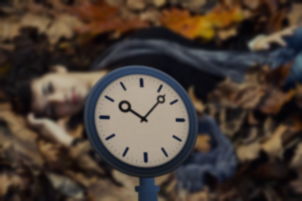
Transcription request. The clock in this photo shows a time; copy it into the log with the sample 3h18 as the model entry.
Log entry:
10h07
